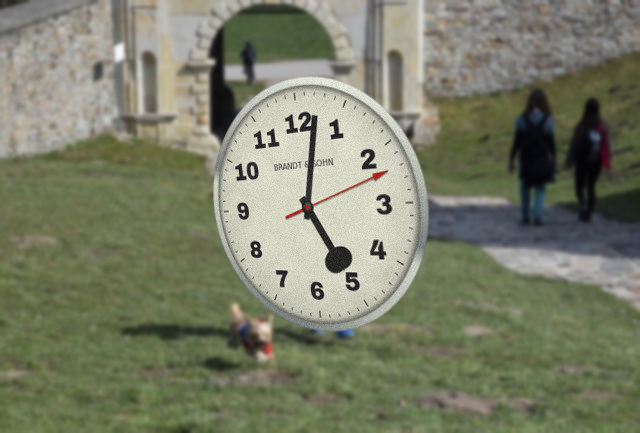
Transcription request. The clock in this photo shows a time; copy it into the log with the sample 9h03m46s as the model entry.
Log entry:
5h02m12s
